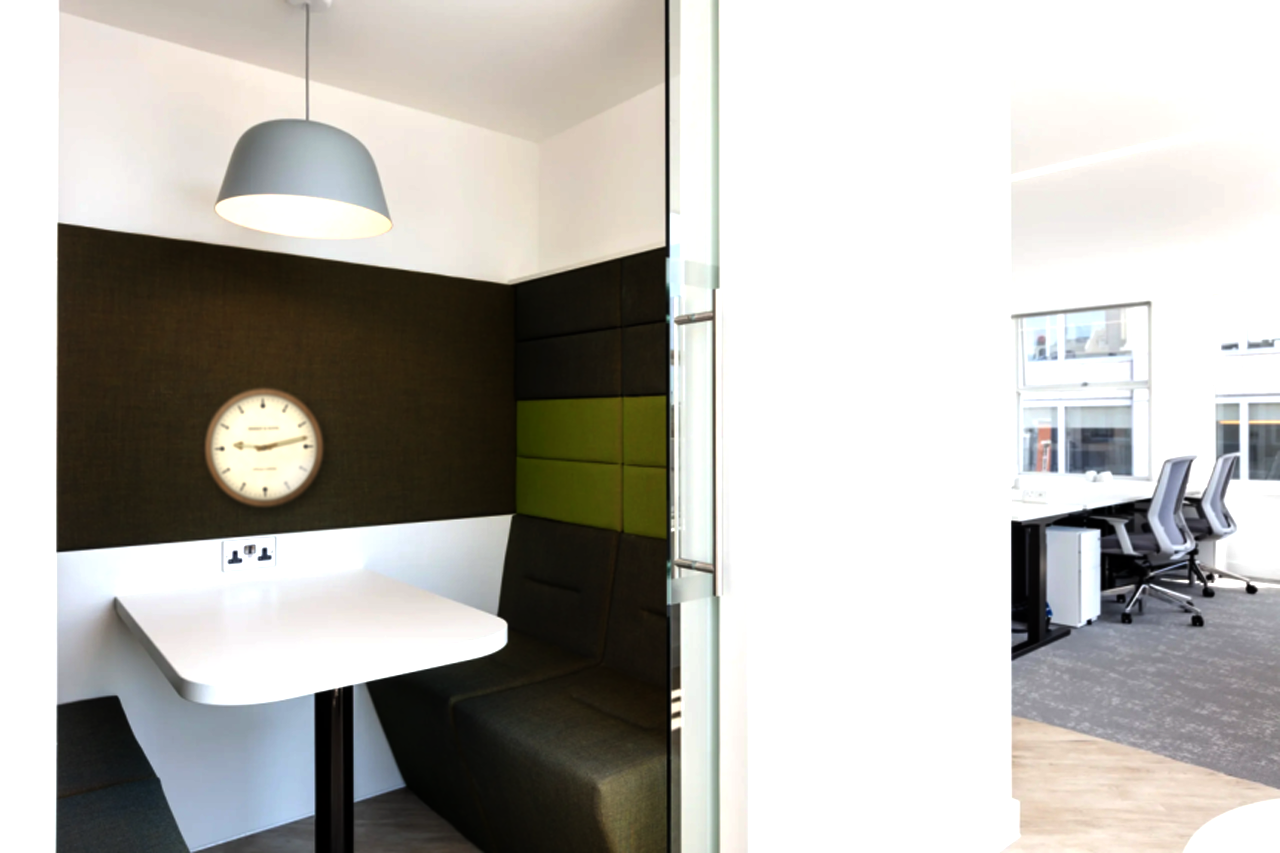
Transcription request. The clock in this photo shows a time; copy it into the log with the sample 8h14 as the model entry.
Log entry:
9h13
